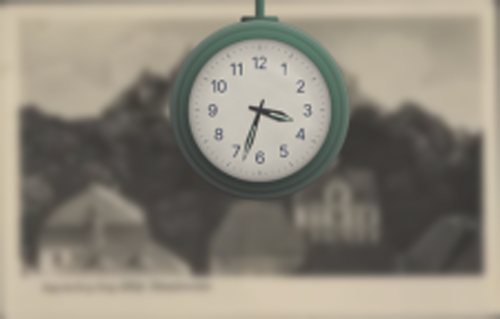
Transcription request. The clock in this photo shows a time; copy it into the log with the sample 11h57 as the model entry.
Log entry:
3h33
